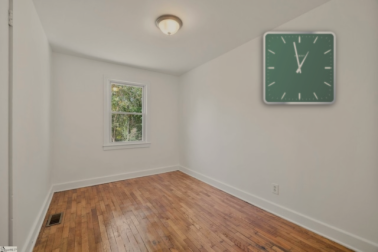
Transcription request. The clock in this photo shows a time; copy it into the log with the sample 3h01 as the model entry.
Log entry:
12h58
